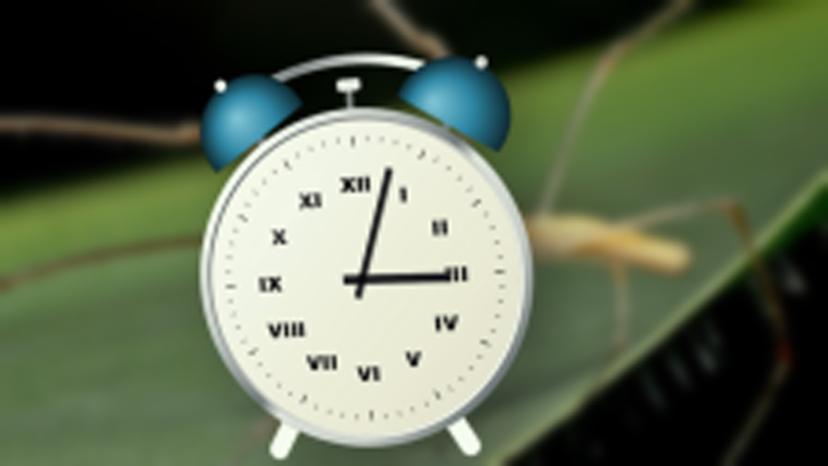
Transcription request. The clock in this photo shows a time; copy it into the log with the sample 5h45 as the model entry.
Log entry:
3h03
